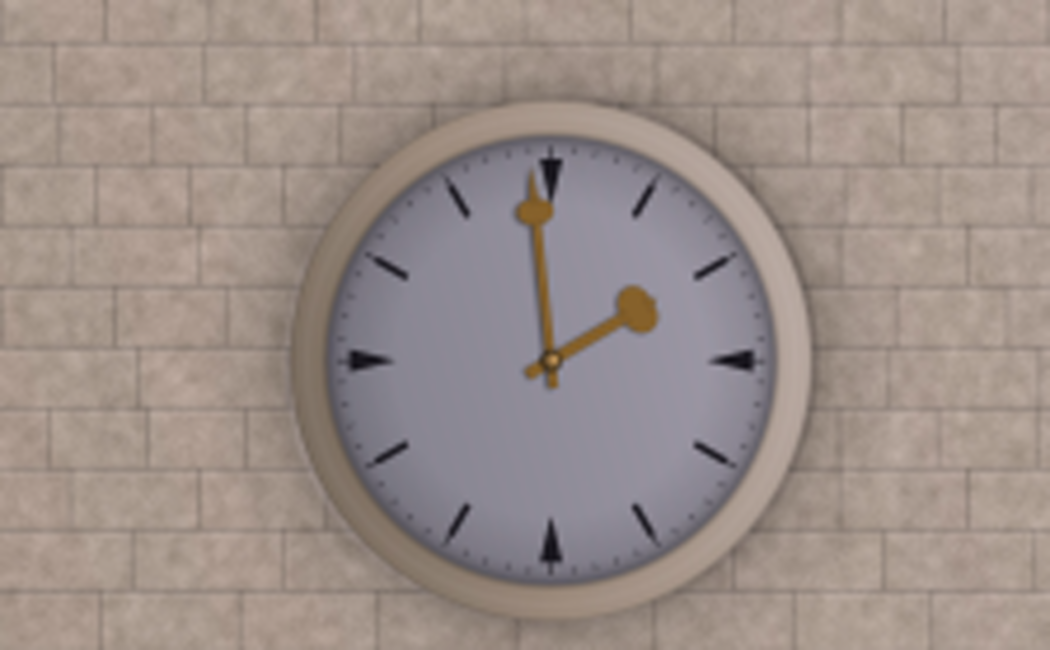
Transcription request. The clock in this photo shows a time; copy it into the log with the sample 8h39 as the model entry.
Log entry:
1h59
